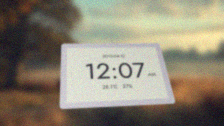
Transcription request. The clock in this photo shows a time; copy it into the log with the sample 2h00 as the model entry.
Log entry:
12h07
